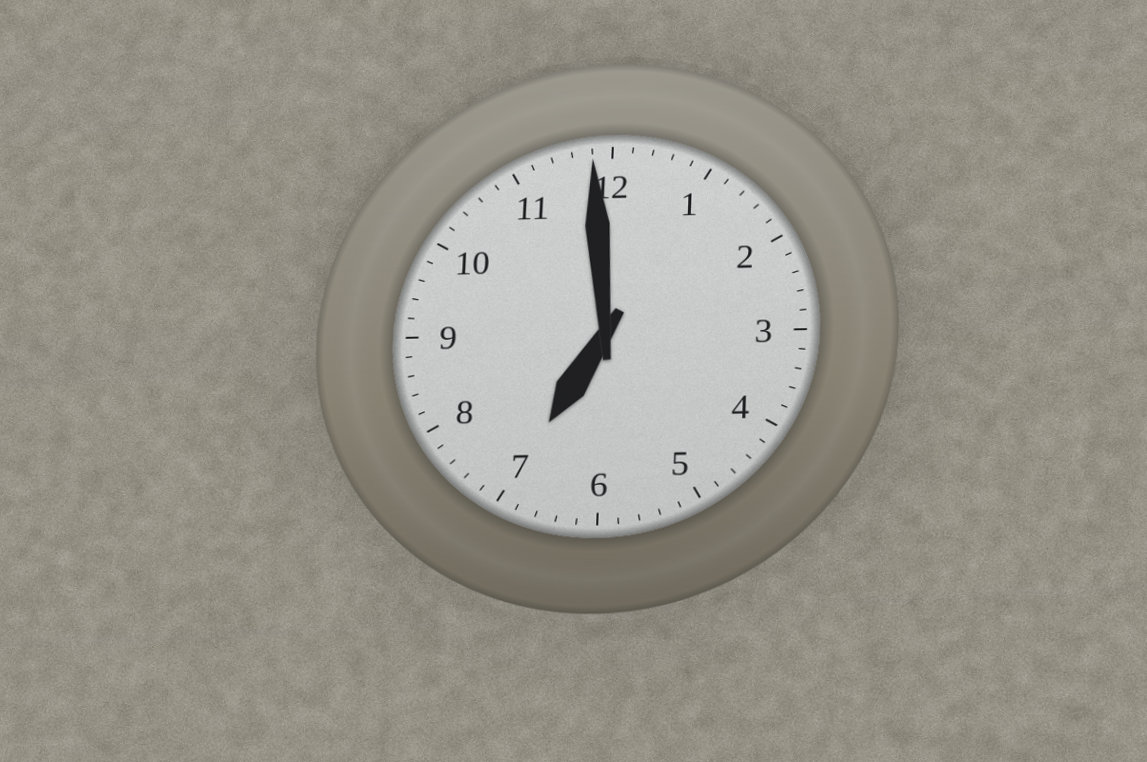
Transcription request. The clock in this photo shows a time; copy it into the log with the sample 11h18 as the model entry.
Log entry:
6h59
